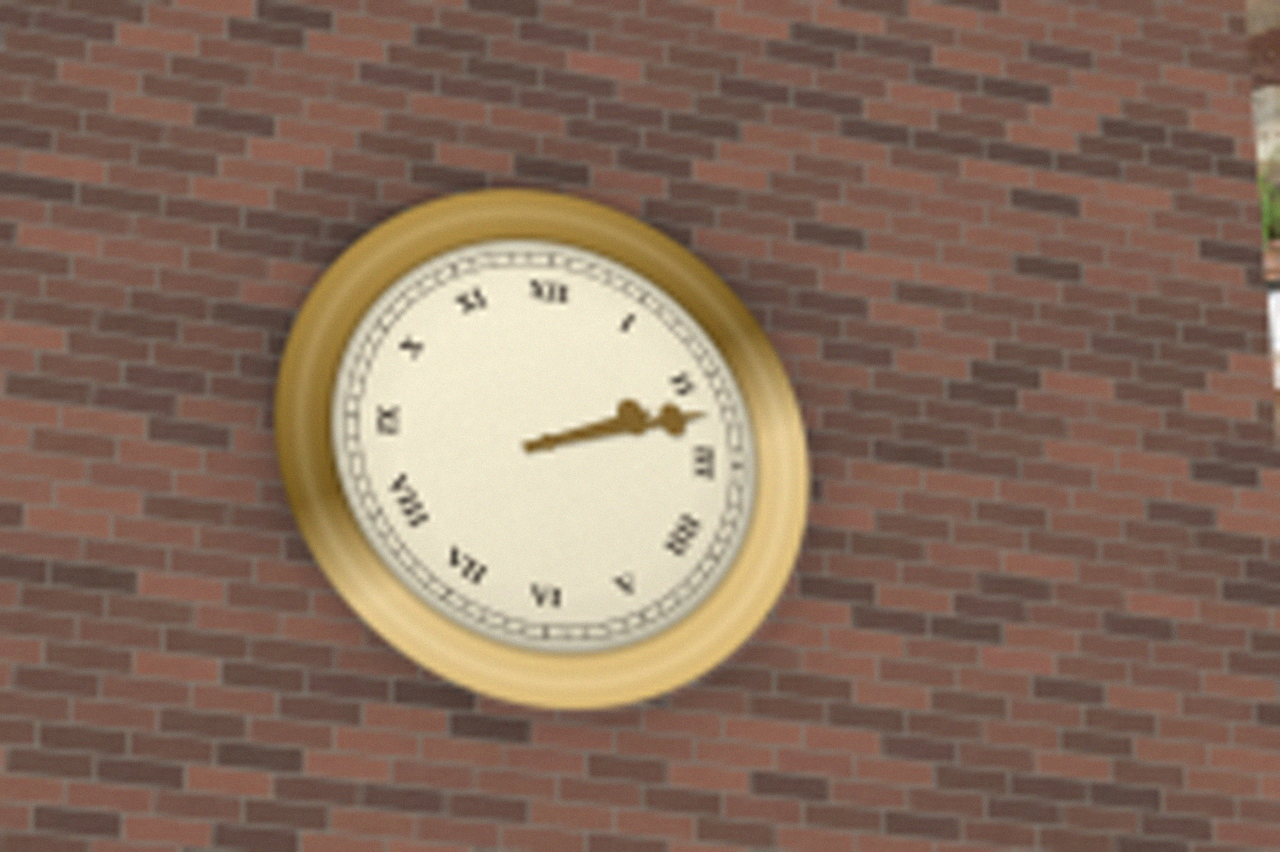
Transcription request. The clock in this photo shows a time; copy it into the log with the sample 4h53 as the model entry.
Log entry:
2h12
